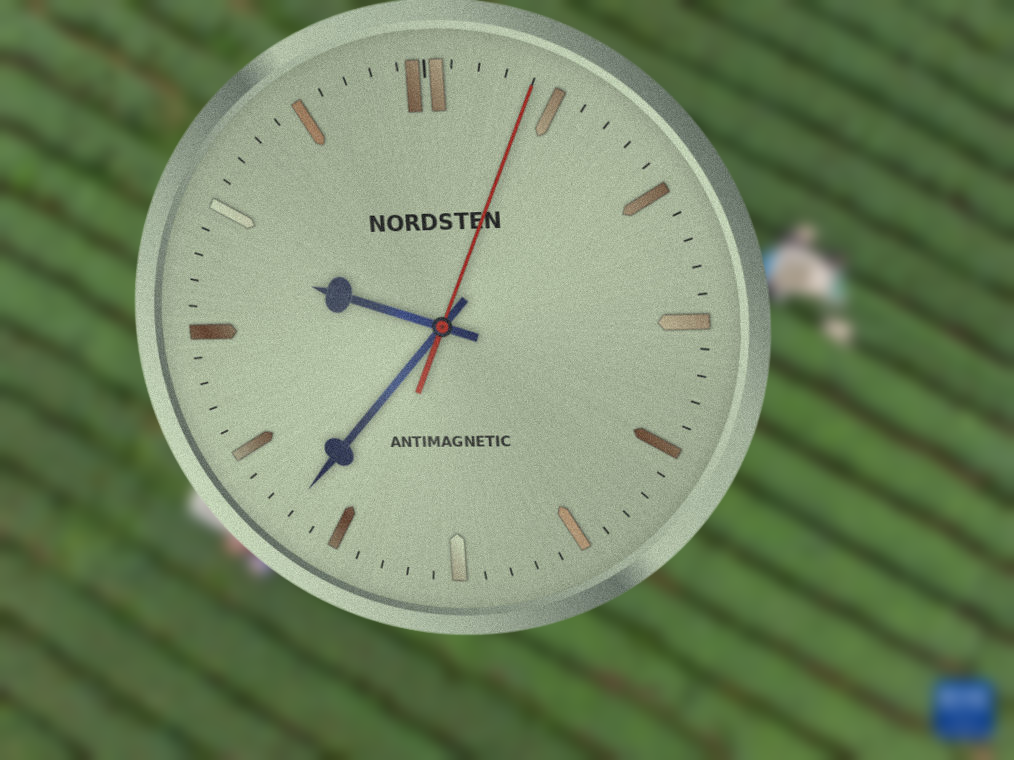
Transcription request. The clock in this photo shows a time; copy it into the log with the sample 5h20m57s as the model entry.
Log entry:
9h37m04s
